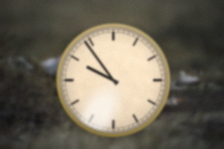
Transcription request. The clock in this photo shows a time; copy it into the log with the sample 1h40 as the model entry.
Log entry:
9h54
